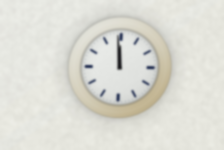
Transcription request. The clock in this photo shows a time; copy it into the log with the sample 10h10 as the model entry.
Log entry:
11h59
